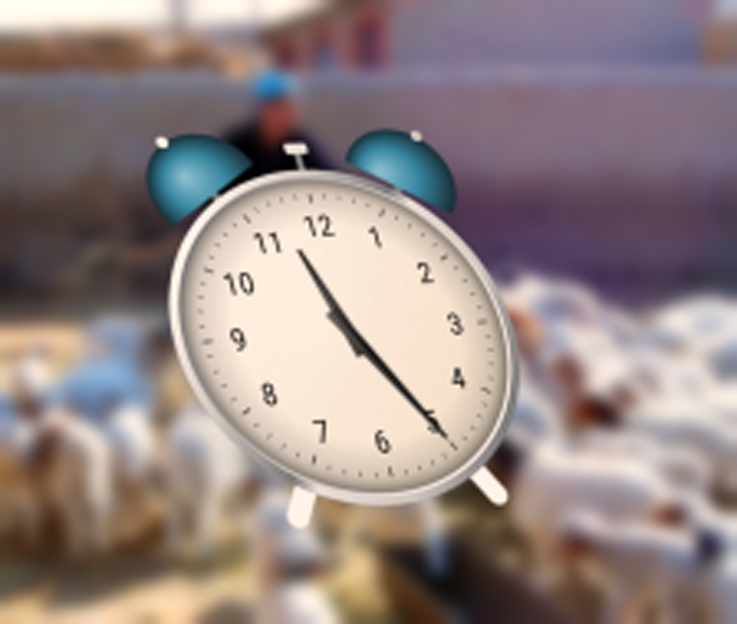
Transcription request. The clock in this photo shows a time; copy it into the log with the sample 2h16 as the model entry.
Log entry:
11h25
